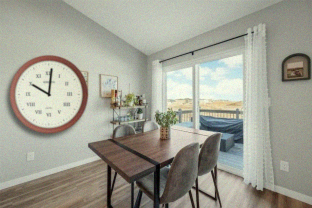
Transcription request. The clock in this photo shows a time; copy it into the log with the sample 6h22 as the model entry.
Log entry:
10h01
